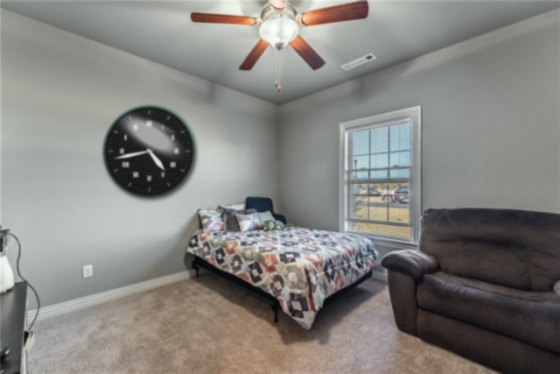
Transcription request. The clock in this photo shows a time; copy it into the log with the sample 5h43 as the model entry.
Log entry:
4h43
